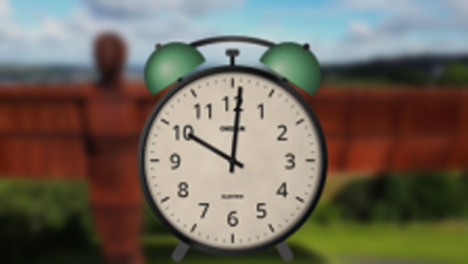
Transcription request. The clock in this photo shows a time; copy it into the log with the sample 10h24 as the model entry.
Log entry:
10h01
